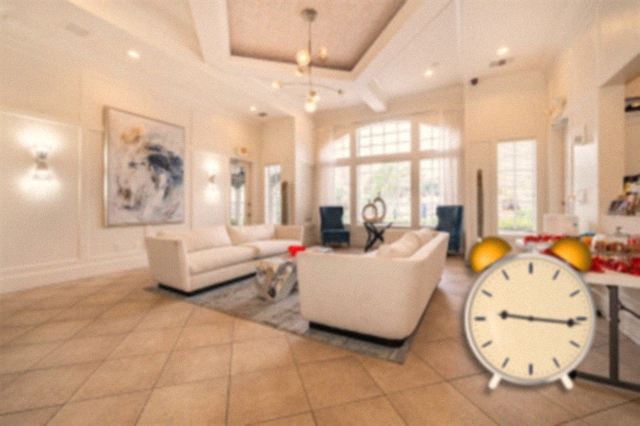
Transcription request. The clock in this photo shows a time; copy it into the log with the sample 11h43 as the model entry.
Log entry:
9h16
